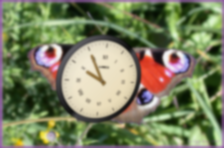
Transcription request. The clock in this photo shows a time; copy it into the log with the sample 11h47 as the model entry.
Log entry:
9h55
